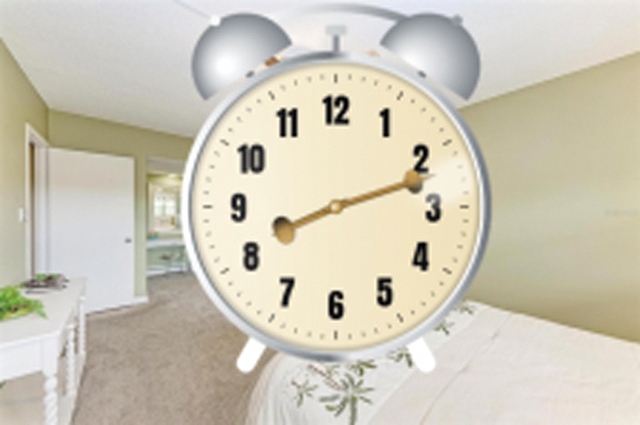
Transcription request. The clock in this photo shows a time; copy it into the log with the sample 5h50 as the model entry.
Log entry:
8h12
